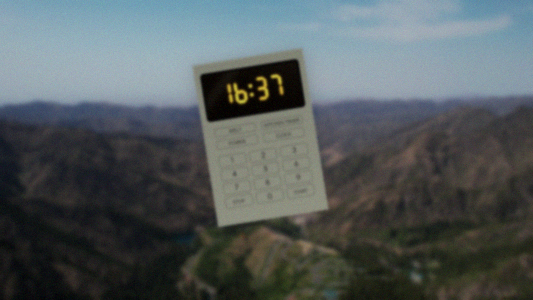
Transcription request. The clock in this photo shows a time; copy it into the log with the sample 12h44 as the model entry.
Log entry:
16h37
